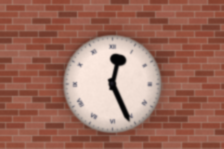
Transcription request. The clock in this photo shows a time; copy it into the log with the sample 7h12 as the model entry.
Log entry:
12h26
